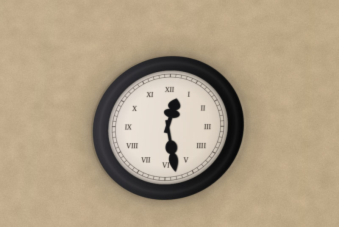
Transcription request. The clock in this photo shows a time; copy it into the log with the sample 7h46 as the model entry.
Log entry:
12h28
